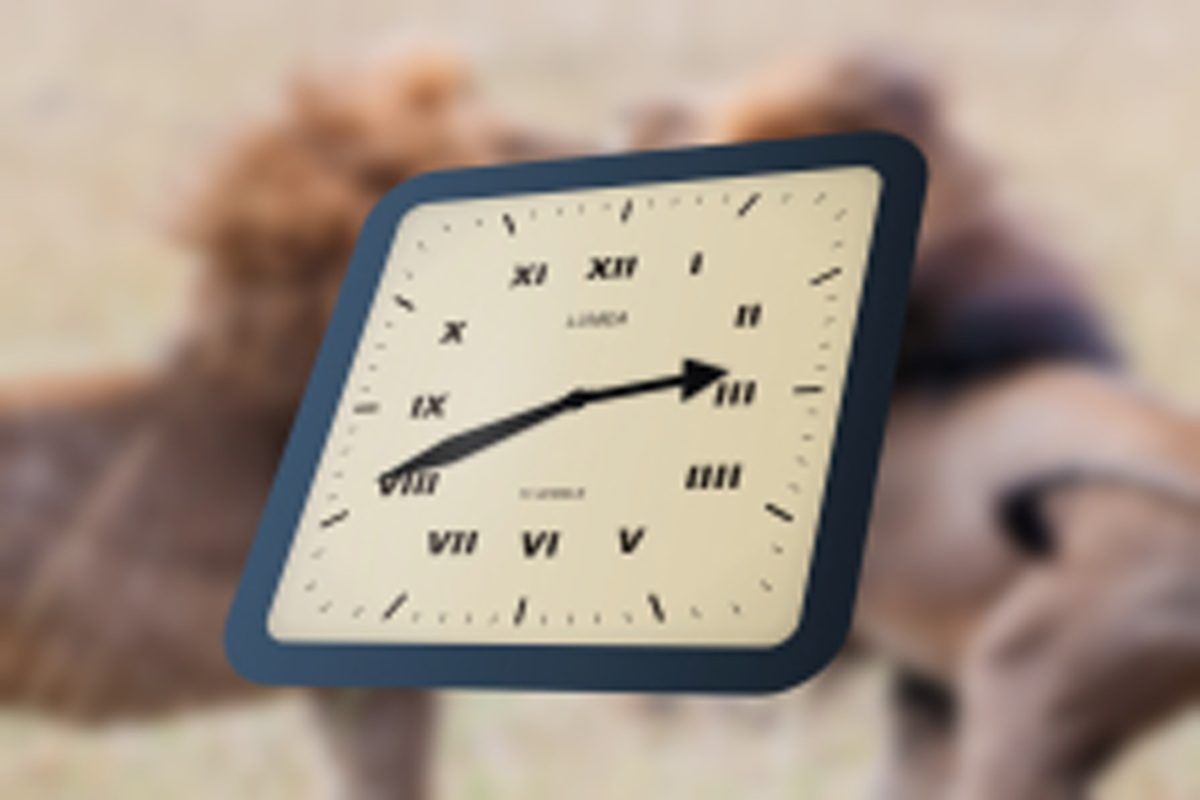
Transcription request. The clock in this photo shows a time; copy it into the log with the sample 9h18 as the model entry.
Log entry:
2h41
